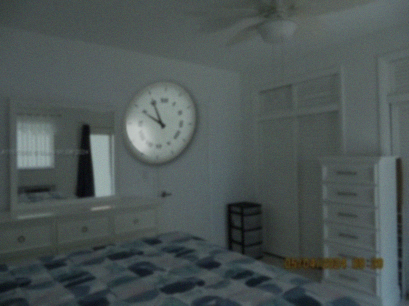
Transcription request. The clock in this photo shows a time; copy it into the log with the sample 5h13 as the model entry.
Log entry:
9h55
